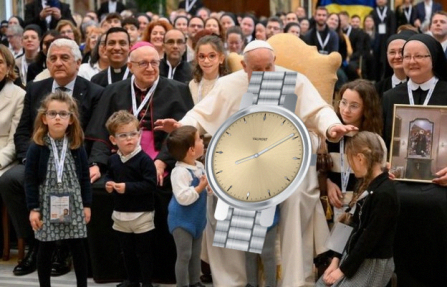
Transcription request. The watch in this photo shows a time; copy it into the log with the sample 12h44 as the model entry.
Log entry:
8h09
